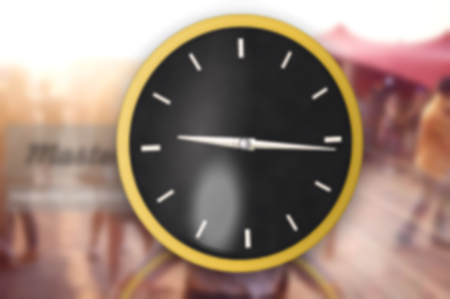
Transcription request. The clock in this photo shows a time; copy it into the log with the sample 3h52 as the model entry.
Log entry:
9h16
